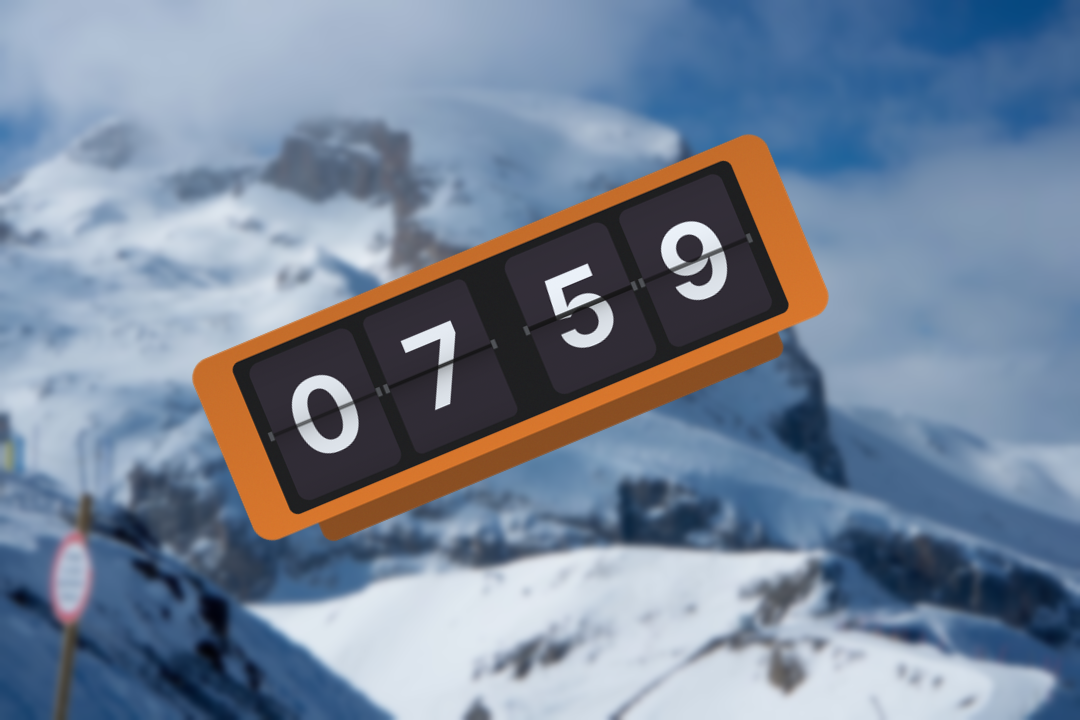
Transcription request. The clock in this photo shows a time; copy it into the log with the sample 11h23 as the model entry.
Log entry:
7h59
